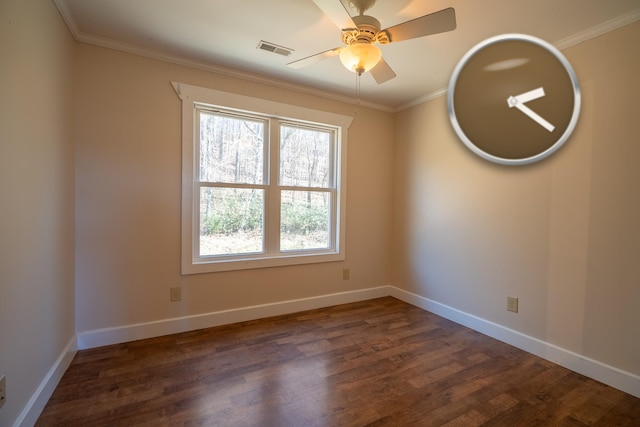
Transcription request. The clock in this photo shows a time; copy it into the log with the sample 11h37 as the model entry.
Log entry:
2h21
